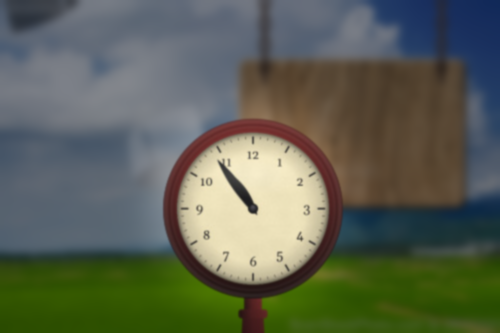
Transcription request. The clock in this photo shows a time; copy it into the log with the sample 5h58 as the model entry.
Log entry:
10h54
